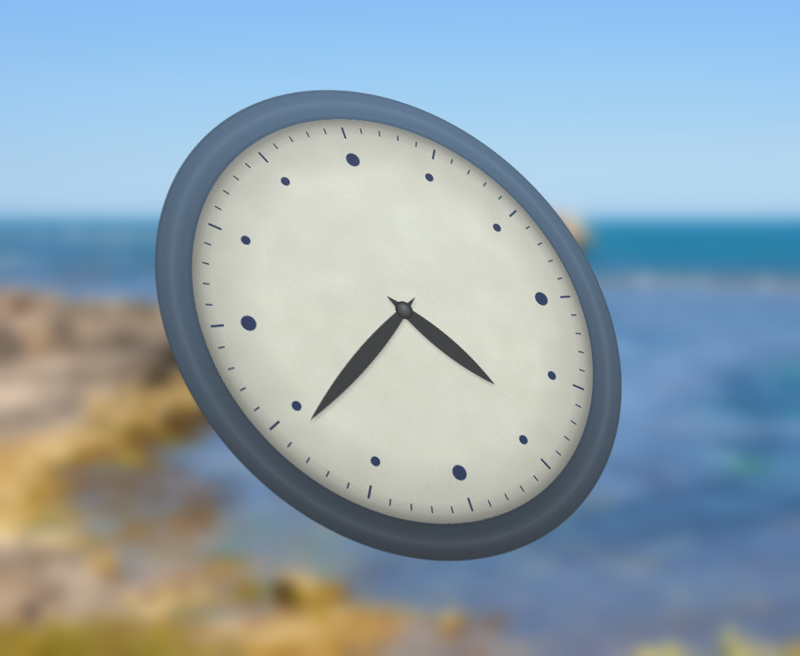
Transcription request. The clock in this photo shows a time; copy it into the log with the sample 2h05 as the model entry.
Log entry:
4h39
